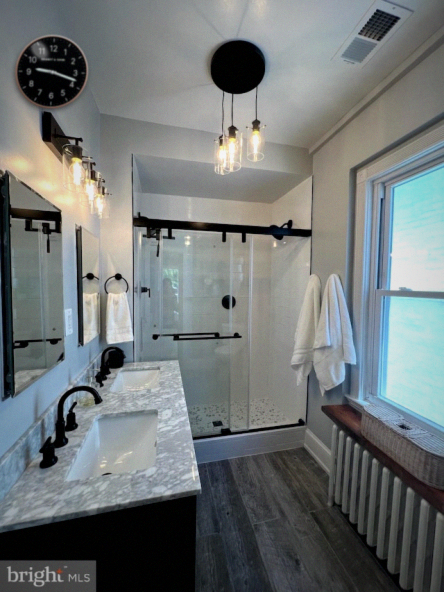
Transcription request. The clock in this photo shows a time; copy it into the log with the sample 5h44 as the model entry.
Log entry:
9h18
